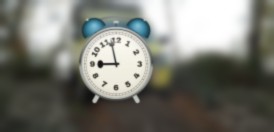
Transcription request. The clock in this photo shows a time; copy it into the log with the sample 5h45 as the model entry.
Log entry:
8h58
